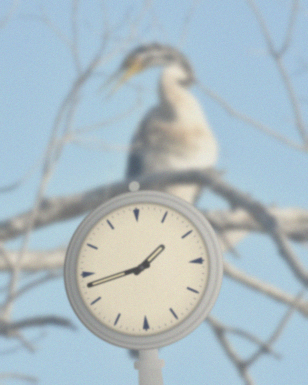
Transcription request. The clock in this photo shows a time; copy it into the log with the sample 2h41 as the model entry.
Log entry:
1h43
